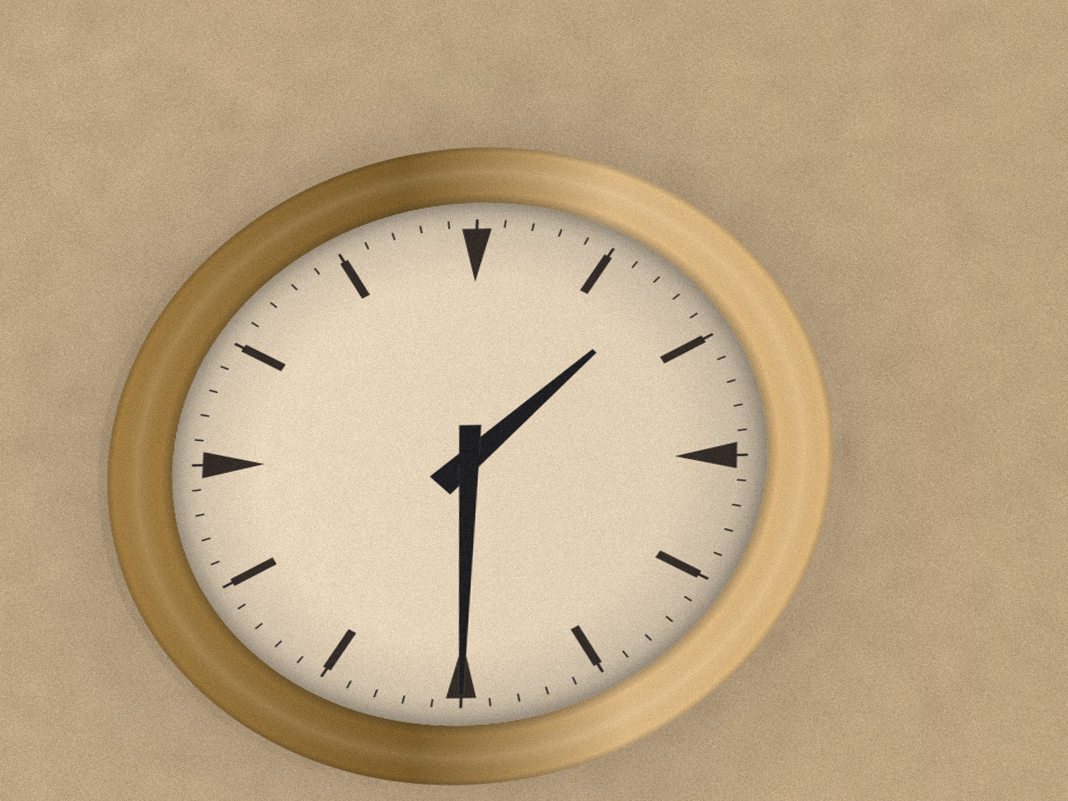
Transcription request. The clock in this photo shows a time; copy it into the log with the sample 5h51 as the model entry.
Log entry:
1h30
